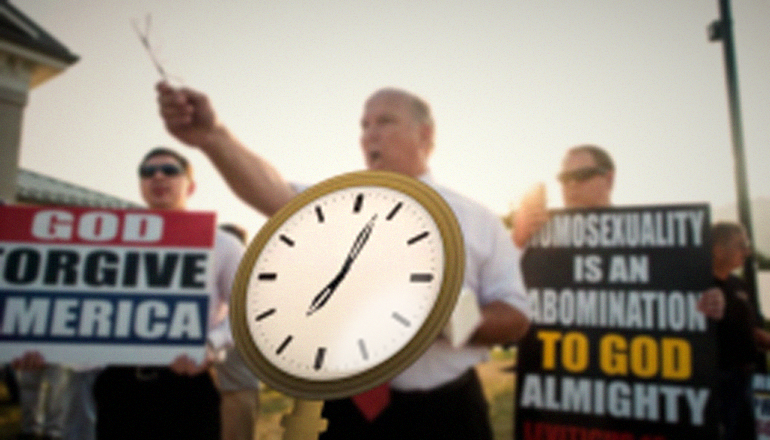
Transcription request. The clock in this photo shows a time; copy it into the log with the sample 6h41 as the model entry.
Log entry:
7h03
